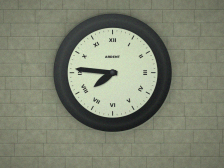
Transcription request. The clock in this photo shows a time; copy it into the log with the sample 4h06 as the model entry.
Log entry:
7h46
